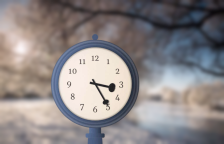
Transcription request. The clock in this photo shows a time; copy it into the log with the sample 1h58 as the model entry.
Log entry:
3h25
